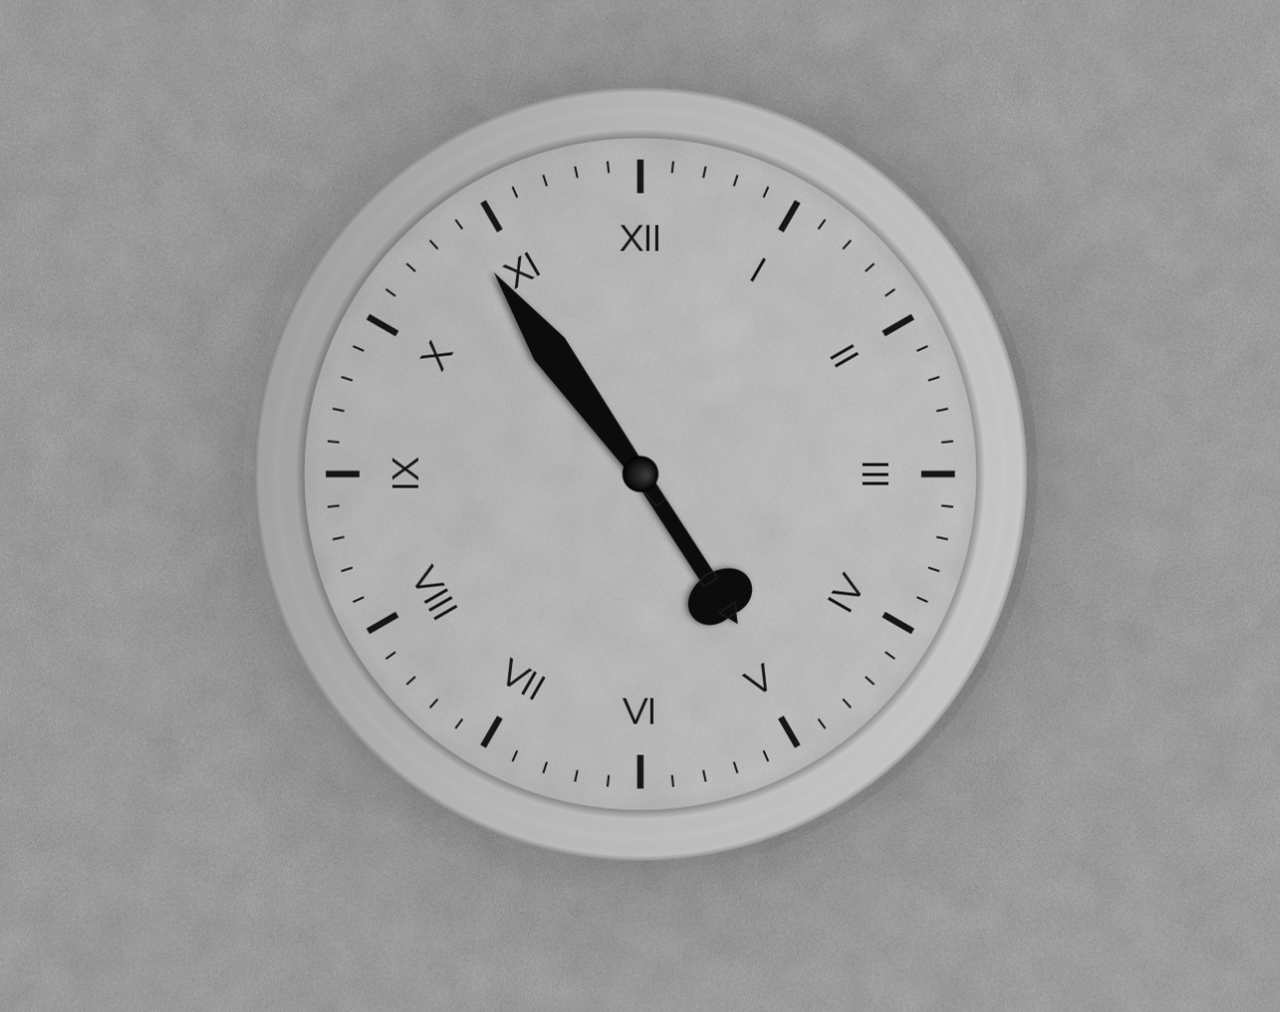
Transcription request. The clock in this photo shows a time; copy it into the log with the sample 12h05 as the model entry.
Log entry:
4h54
